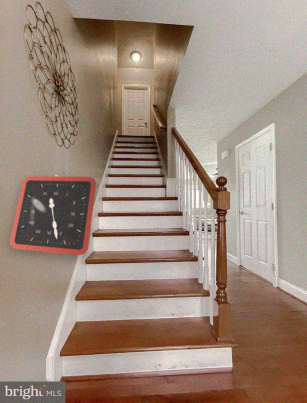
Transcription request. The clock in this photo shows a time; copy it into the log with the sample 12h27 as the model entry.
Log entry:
11h27
